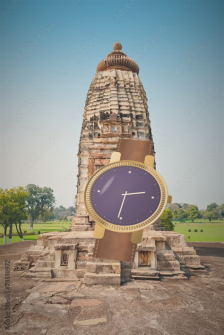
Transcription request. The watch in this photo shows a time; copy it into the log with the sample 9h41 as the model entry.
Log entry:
2h31
